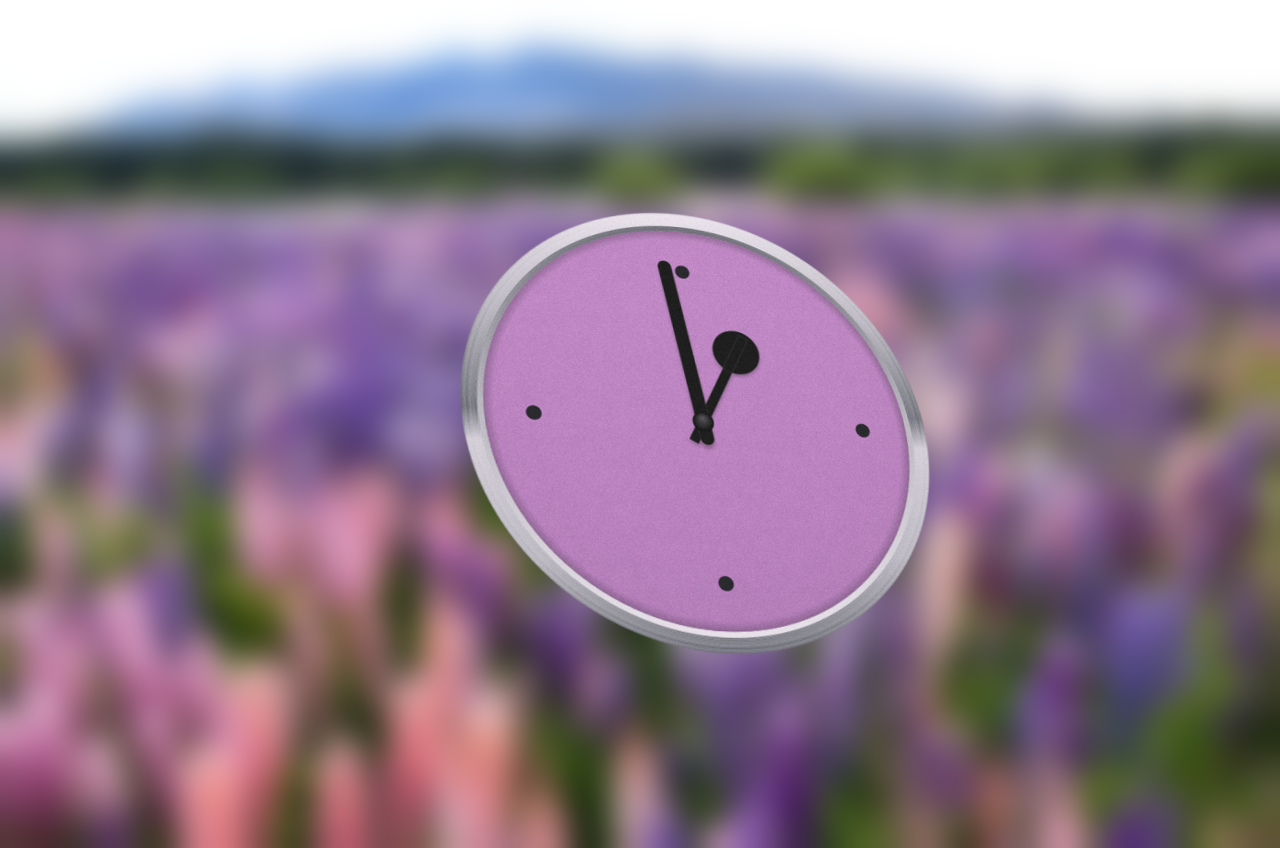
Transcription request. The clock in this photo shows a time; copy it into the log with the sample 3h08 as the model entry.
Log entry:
12h59
